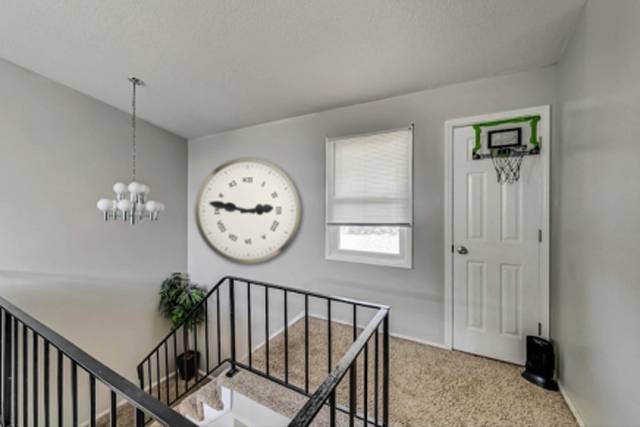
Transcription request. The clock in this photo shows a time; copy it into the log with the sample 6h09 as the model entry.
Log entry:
2h47
